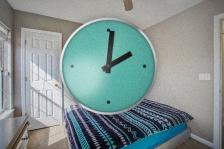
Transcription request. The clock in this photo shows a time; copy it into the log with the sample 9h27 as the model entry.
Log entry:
2h01
